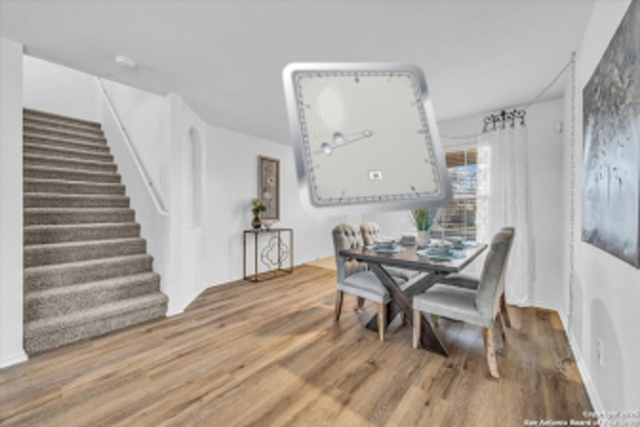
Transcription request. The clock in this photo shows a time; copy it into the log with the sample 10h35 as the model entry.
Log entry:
8h42
